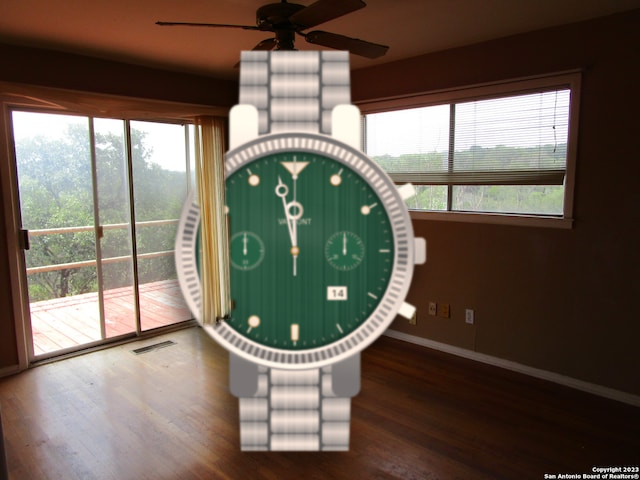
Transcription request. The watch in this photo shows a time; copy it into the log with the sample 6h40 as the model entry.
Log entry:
11h58
